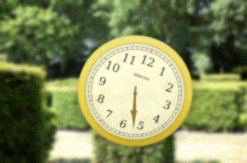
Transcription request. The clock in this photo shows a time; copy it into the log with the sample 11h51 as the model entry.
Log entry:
5h27
